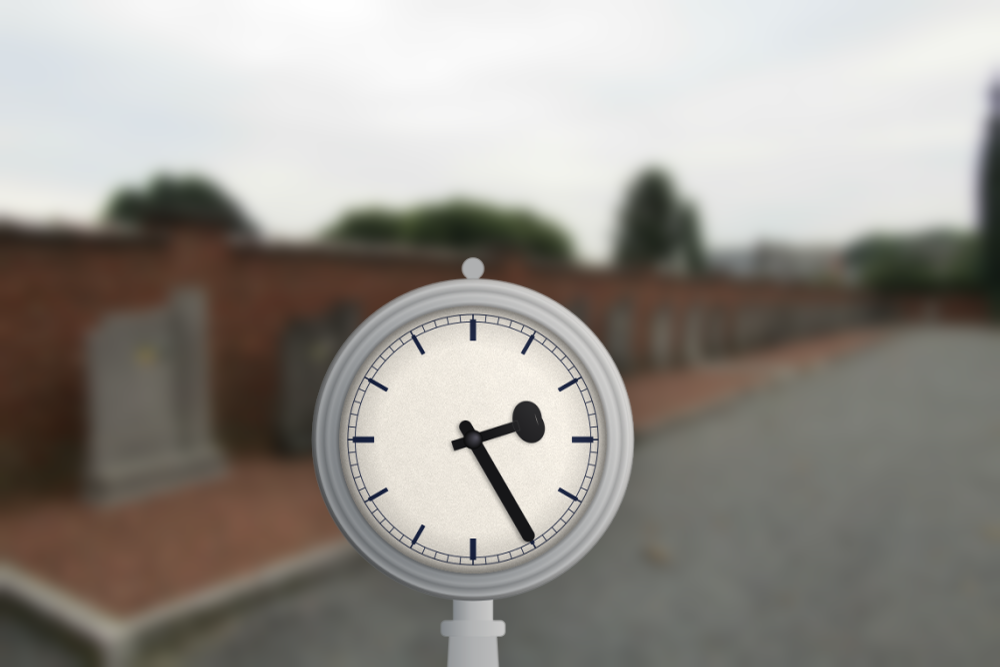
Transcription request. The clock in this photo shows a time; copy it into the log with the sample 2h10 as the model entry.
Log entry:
2h25
